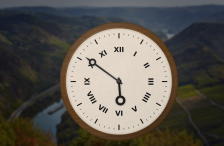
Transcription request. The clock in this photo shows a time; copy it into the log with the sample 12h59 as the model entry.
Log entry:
5h51
